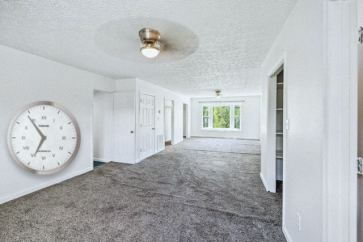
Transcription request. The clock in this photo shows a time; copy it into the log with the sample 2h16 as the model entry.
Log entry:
6h54
